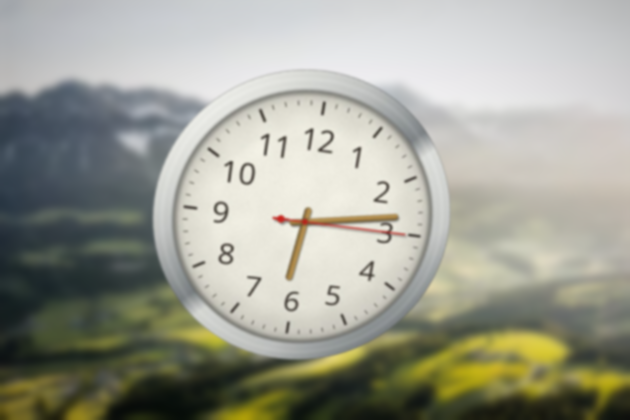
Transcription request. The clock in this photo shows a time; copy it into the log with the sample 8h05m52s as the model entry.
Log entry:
6h13m15s
